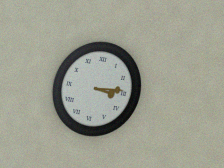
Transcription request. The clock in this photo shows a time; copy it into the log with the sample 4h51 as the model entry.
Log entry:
3h14
